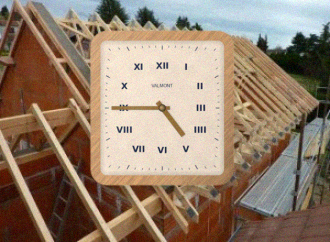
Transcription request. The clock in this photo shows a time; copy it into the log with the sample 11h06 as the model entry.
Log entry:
4h45
